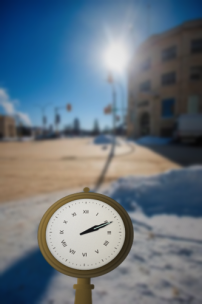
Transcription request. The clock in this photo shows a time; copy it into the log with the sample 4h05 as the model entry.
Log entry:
2h11
